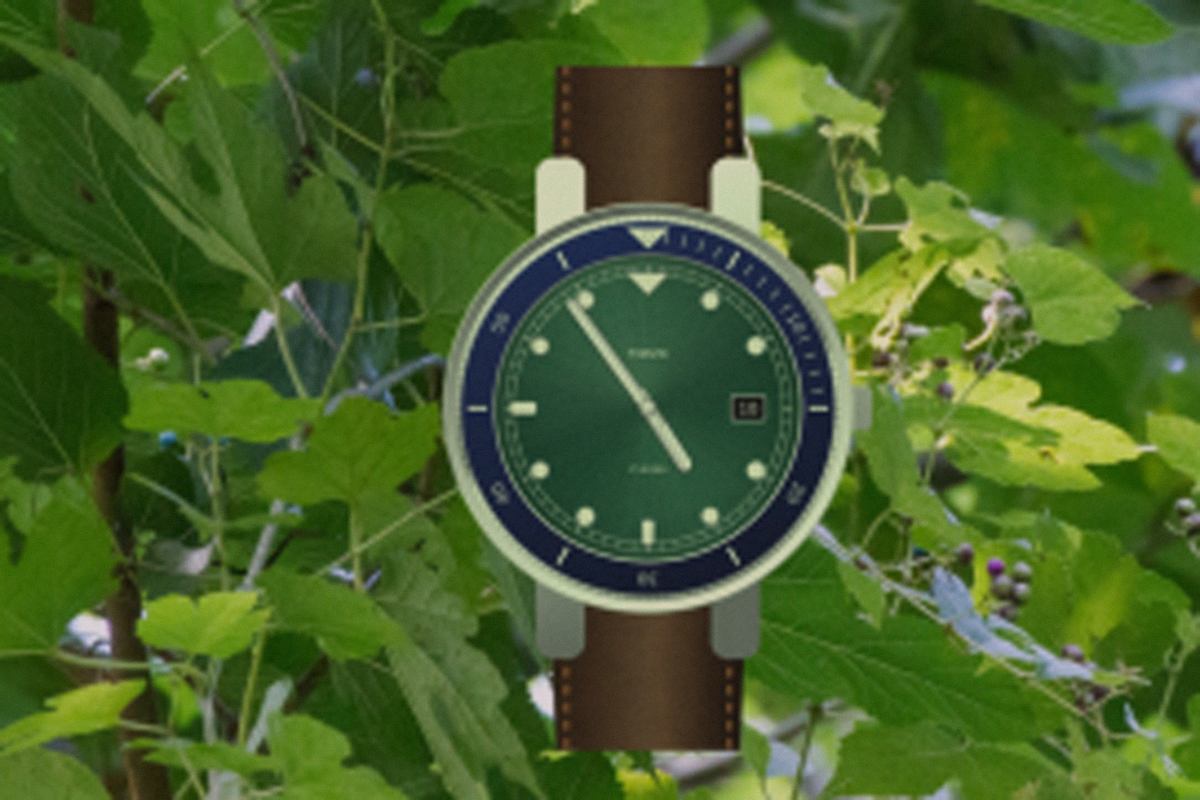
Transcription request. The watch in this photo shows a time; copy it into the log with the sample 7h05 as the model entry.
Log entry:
4h54
